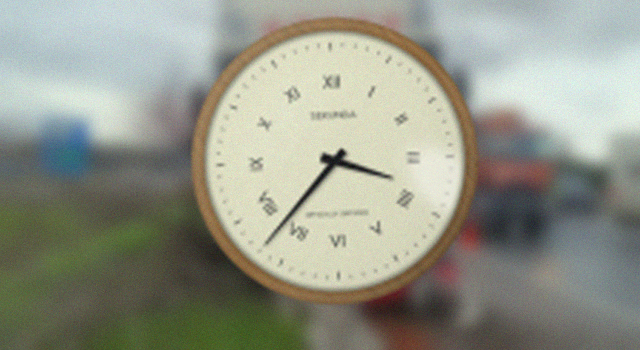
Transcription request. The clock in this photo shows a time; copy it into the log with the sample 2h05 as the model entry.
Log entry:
3h37
